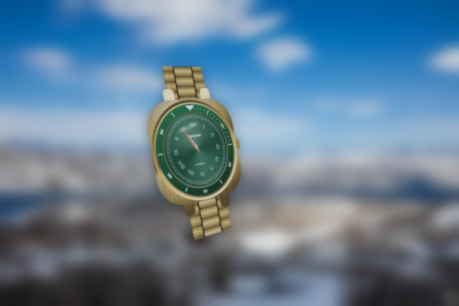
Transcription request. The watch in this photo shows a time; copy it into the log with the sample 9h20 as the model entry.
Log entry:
10h55
